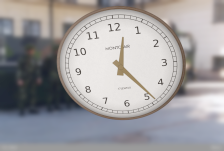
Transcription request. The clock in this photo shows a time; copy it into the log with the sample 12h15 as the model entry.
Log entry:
12h24
